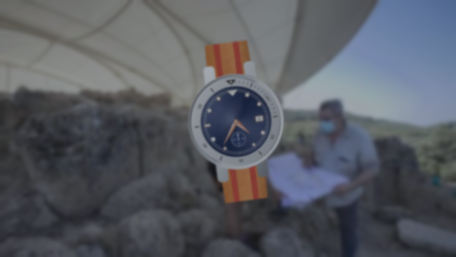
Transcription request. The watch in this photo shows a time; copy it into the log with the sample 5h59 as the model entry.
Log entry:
4h36
